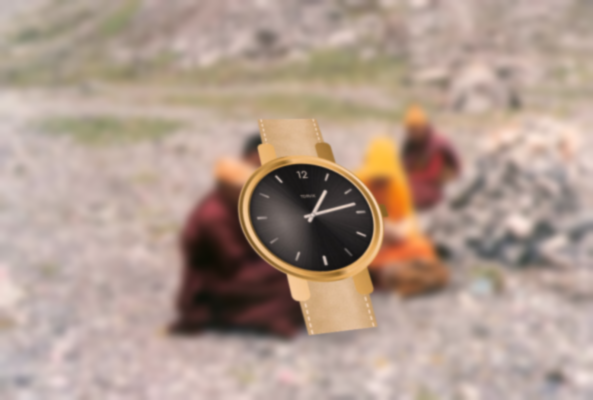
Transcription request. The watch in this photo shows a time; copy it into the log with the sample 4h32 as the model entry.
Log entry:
1h13
